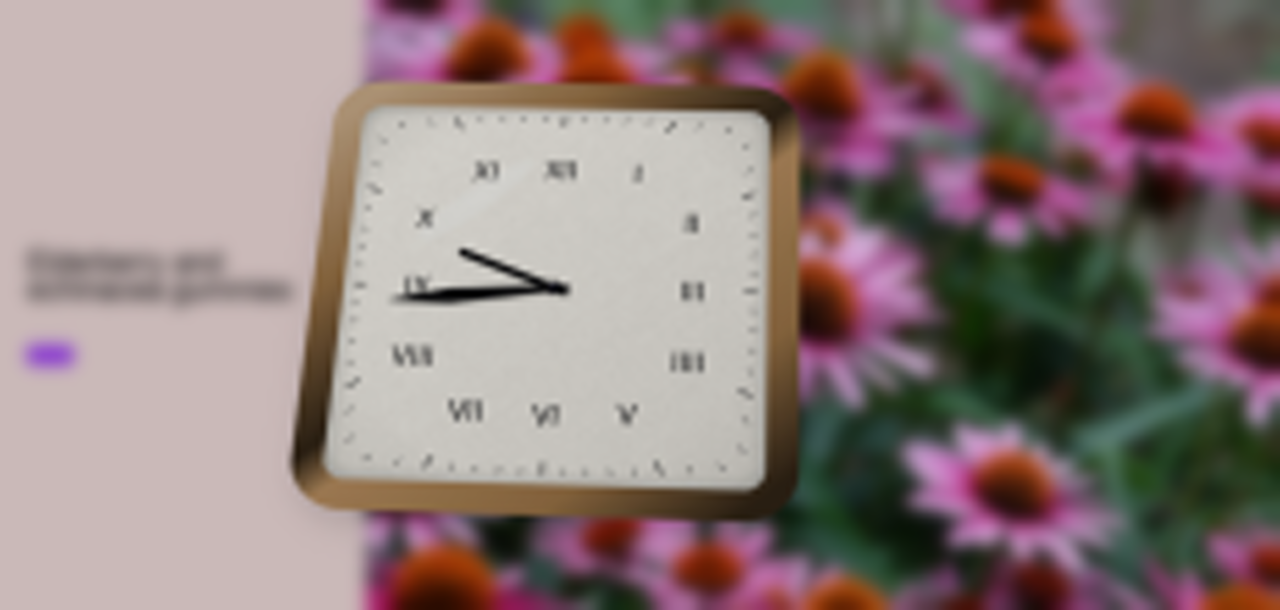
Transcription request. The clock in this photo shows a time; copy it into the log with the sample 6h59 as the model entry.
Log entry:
9h44
